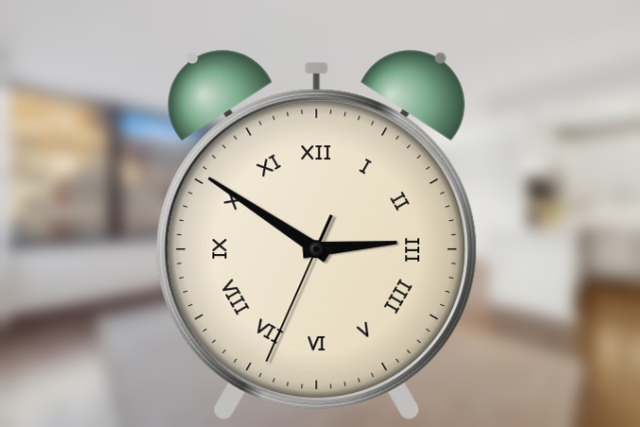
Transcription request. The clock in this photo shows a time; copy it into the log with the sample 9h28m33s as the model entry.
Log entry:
2h50m34s
